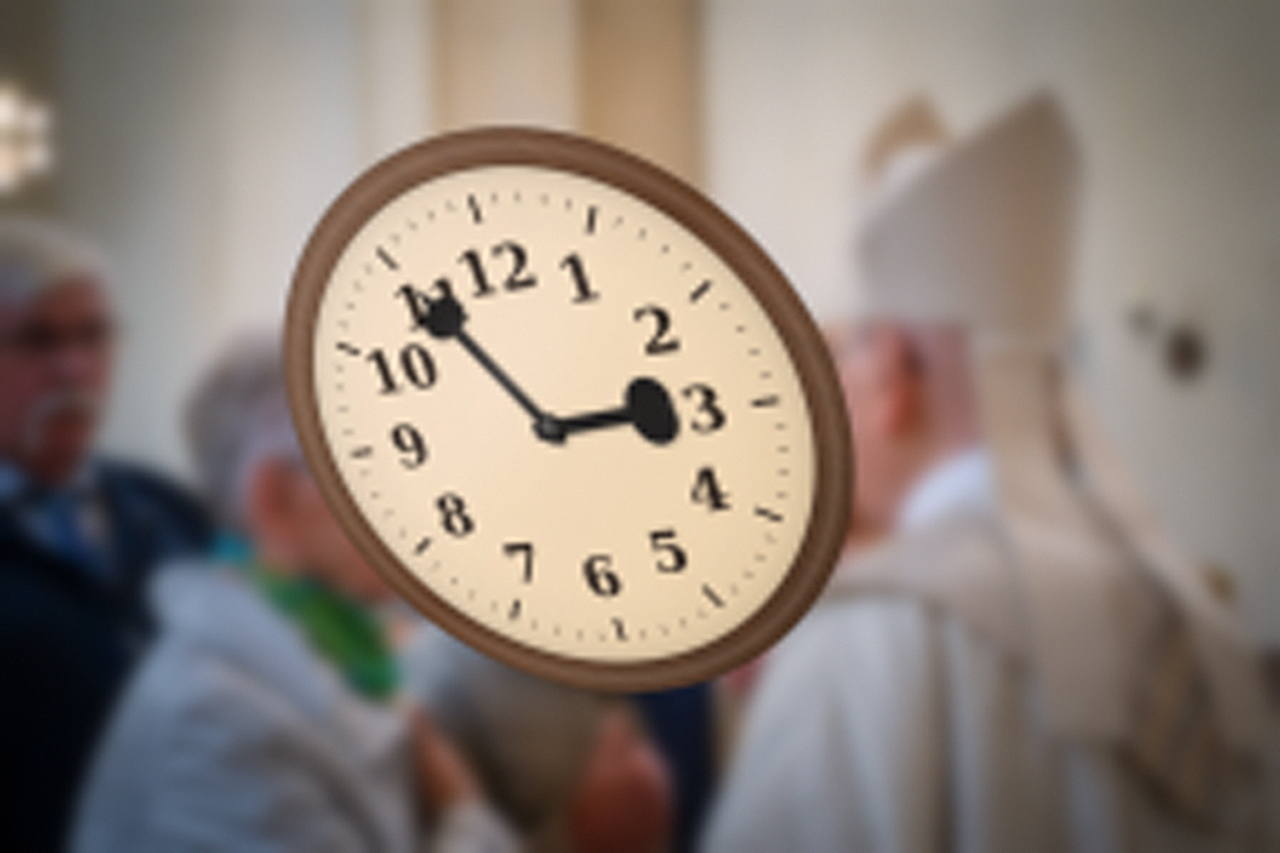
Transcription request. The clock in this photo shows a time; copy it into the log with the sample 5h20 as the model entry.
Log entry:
2h55
